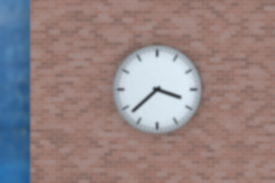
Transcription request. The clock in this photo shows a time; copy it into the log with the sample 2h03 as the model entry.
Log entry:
3h38
